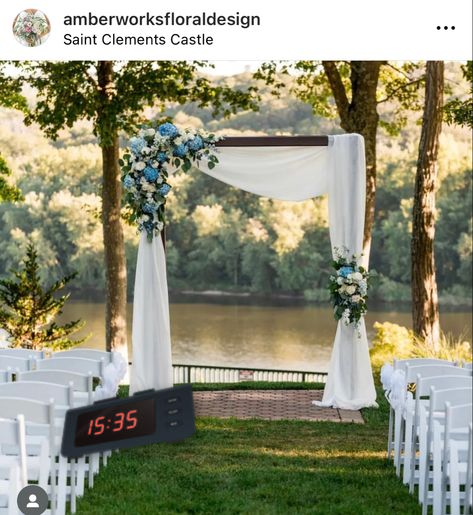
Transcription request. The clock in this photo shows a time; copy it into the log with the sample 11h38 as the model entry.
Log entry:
15h35
